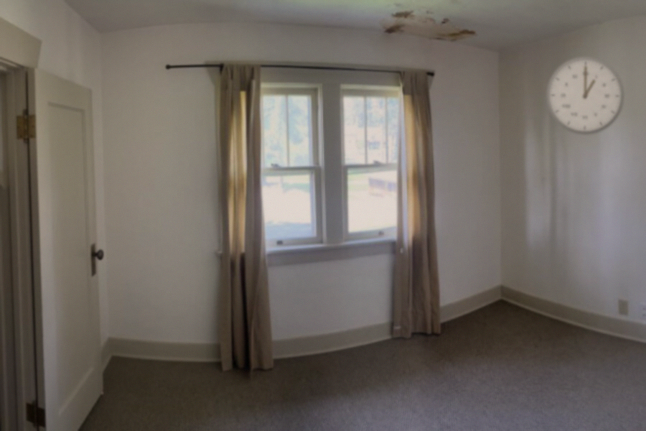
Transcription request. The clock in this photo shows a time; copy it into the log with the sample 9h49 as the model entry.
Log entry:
1h00
